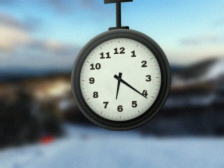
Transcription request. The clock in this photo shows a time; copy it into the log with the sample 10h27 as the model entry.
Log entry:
6h21
